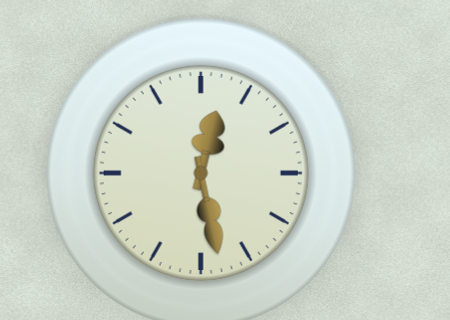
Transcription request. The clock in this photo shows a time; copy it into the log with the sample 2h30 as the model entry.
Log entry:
12h28
